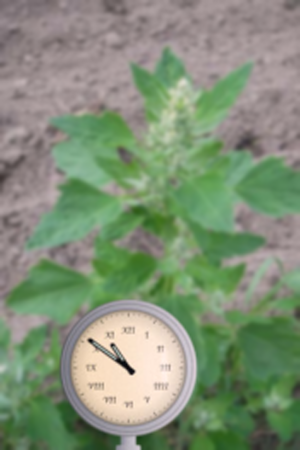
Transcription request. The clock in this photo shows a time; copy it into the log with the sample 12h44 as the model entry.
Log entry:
10h51
